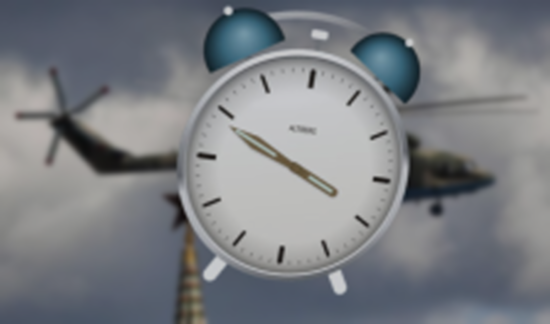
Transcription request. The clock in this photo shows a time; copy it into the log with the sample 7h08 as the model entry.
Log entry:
3h49
